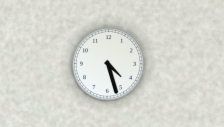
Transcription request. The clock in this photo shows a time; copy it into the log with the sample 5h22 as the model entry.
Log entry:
4h27
